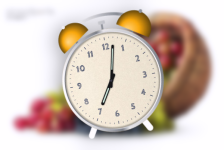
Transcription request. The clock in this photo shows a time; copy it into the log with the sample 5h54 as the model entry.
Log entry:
7h02
